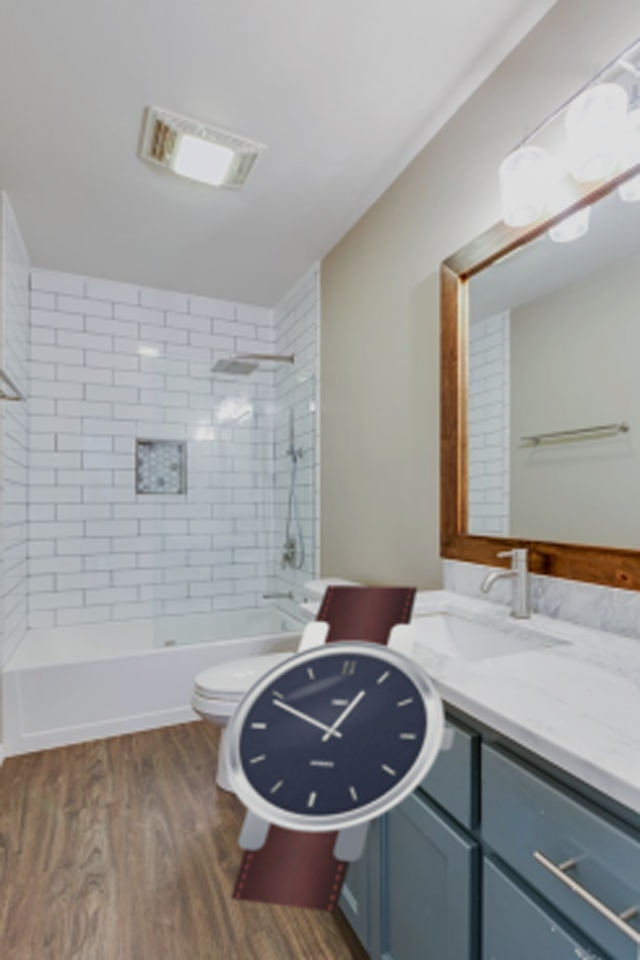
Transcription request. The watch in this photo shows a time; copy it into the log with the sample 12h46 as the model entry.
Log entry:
12h49
